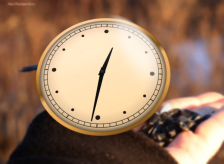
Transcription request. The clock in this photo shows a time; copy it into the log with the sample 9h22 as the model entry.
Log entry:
12h31
